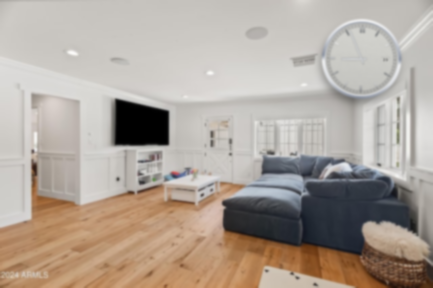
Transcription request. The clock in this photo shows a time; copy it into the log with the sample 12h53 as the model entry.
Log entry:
8h56
